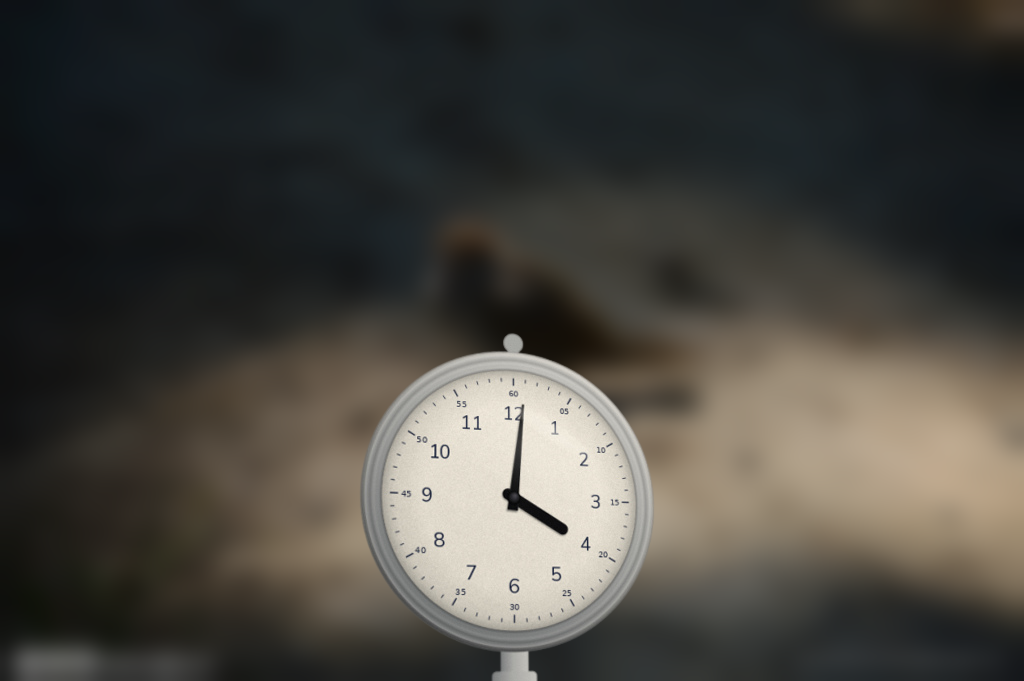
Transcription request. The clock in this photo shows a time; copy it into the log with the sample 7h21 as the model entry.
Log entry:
4h01
